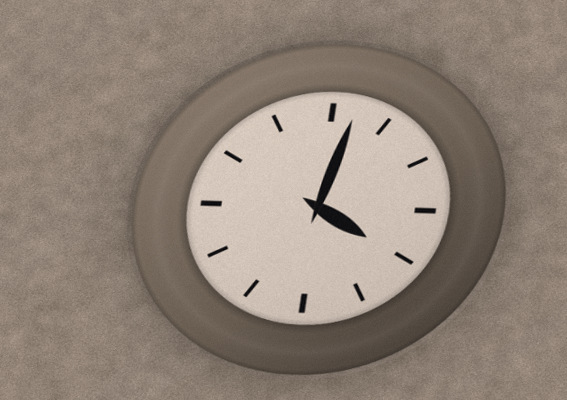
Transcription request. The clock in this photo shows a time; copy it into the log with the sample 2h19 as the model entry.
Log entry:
4h02
